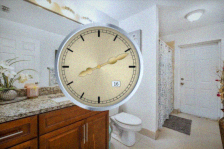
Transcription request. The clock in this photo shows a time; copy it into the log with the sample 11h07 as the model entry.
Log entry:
8h11
